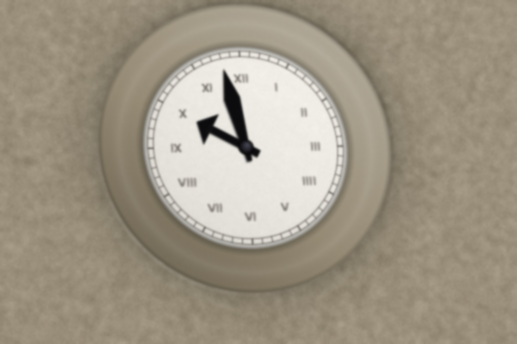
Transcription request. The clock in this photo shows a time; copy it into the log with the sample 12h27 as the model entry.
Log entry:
9h58
